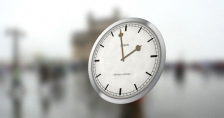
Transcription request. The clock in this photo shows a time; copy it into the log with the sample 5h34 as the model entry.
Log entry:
1h58
